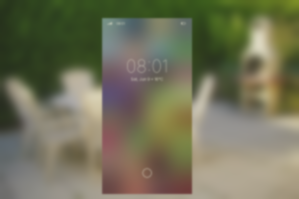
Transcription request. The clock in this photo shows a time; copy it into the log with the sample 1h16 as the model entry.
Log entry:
8h01
